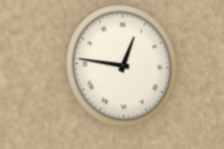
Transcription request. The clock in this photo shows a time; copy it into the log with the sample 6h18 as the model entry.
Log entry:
12h46
